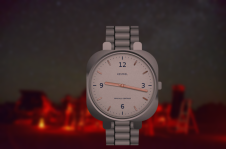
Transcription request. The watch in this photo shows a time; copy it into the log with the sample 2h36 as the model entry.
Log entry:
9h17
